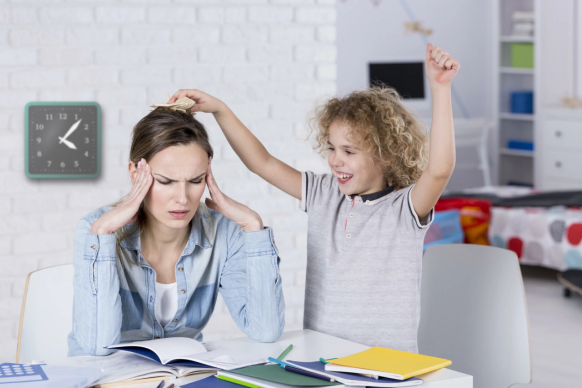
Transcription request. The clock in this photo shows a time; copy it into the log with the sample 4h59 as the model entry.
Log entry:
4h07
